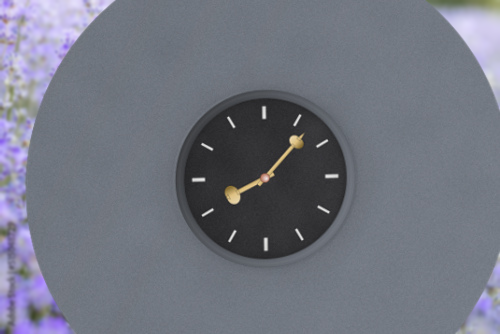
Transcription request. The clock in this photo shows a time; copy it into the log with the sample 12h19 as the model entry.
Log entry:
8h07
